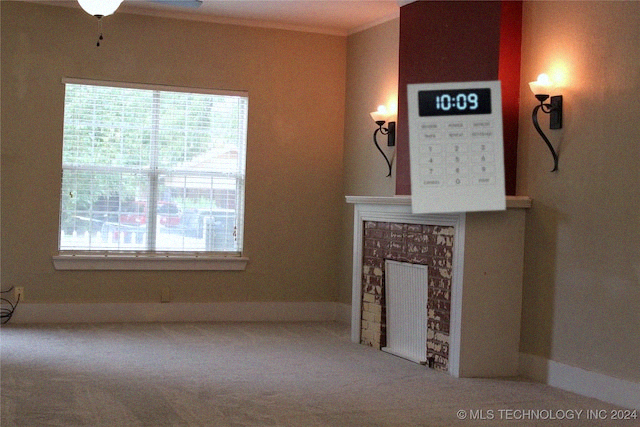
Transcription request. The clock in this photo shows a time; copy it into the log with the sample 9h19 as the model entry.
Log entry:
10h09
